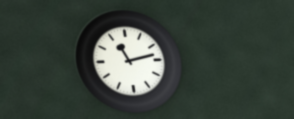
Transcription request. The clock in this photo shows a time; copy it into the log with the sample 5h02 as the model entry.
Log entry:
11h13
